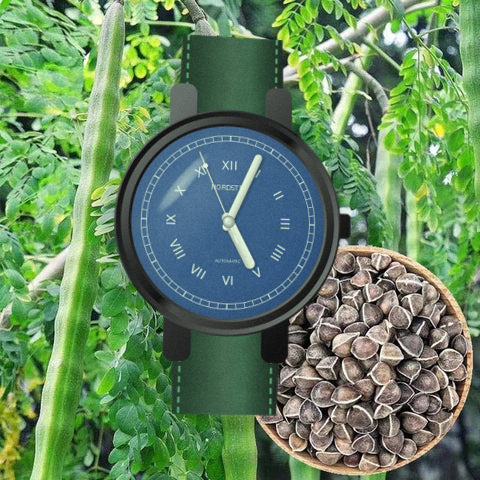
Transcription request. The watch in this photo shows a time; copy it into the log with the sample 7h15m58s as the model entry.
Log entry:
5h03m56s
